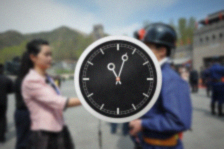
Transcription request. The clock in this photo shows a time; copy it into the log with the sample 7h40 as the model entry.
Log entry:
11h03
